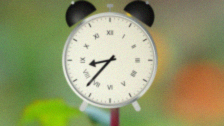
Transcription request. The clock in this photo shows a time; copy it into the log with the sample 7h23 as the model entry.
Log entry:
8h37
